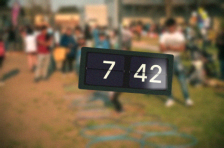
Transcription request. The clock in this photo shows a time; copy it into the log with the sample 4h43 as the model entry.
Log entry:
7h42
